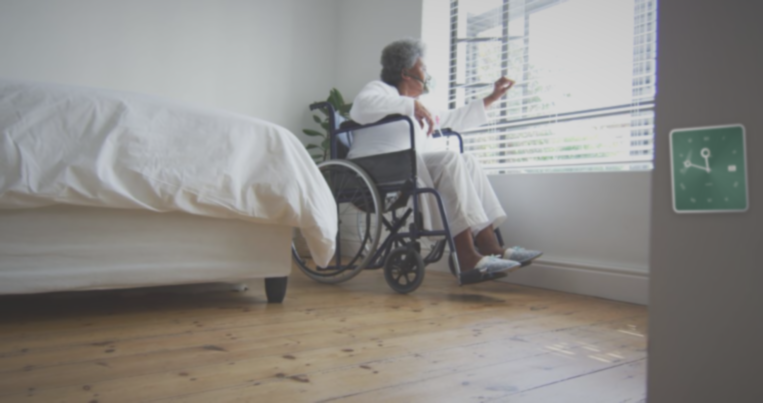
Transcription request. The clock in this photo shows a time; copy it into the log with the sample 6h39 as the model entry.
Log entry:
11h48
